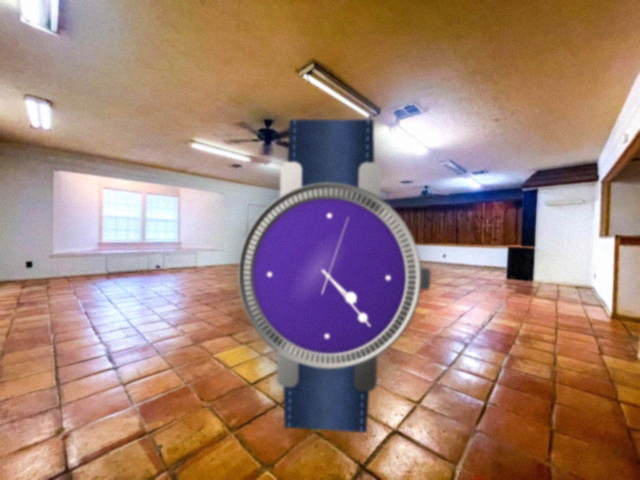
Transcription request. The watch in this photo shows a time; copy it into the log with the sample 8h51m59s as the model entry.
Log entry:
4h23m03s
